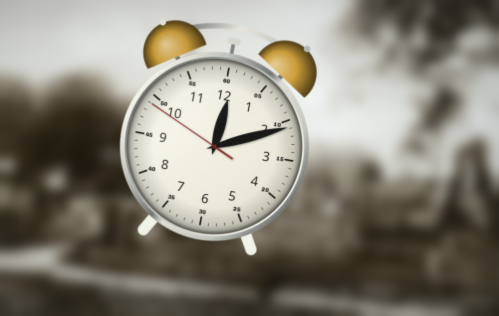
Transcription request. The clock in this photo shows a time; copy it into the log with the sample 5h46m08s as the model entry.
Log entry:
12h10m49s
